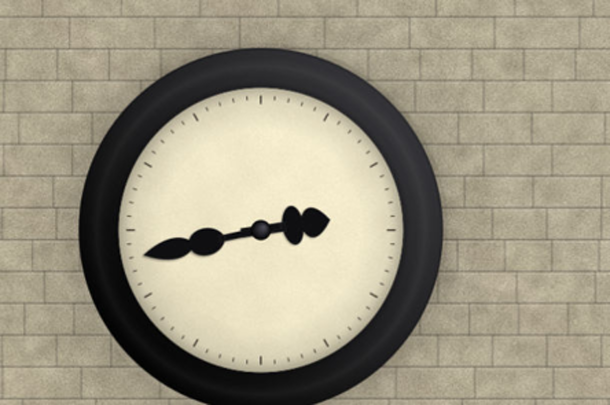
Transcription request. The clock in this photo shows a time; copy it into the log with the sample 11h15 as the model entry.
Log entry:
2h43
